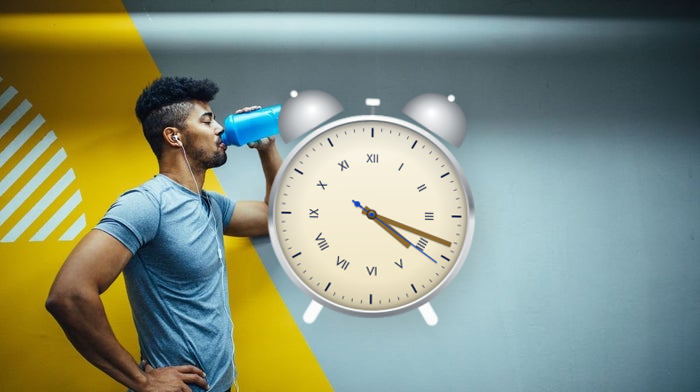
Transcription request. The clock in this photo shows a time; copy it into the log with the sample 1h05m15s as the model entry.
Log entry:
4h18m21s
